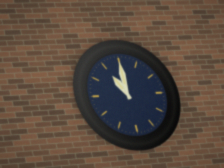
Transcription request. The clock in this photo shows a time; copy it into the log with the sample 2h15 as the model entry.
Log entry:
11h00
